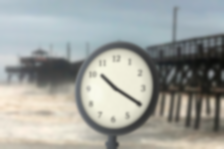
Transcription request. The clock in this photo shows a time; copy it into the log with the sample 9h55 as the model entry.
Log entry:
10h20
